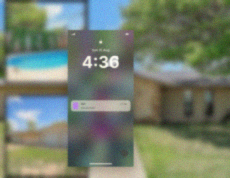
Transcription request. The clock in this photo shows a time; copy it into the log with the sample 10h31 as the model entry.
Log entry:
4h36
